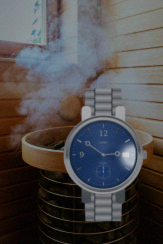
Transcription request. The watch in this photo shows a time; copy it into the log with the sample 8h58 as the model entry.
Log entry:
2h51
